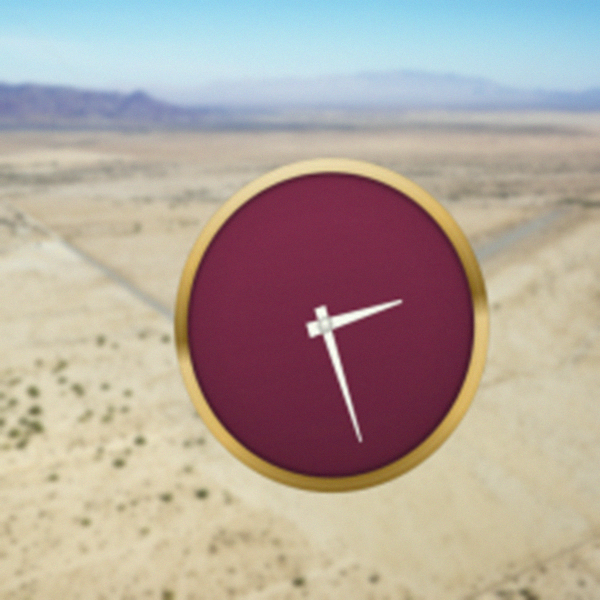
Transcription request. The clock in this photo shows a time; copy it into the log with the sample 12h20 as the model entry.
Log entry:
2h27
